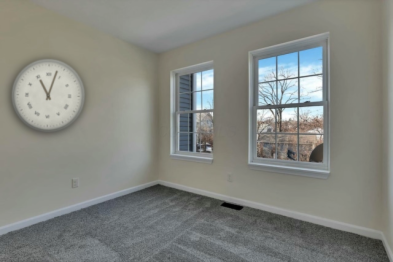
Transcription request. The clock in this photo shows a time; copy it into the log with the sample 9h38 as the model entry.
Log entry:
11h03
